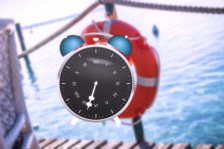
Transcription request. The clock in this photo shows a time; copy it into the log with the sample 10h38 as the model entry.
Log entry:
6h33
